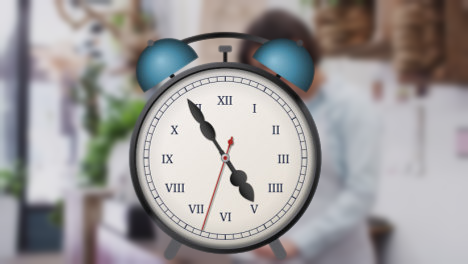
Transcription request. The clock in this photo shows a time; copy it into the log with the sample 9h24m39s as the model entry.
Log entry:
4h54m33s
